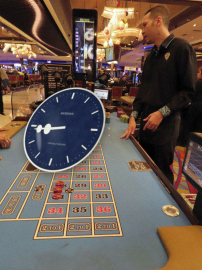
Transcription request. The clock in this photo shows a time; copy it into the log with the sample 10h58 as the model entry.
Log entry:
8h44
